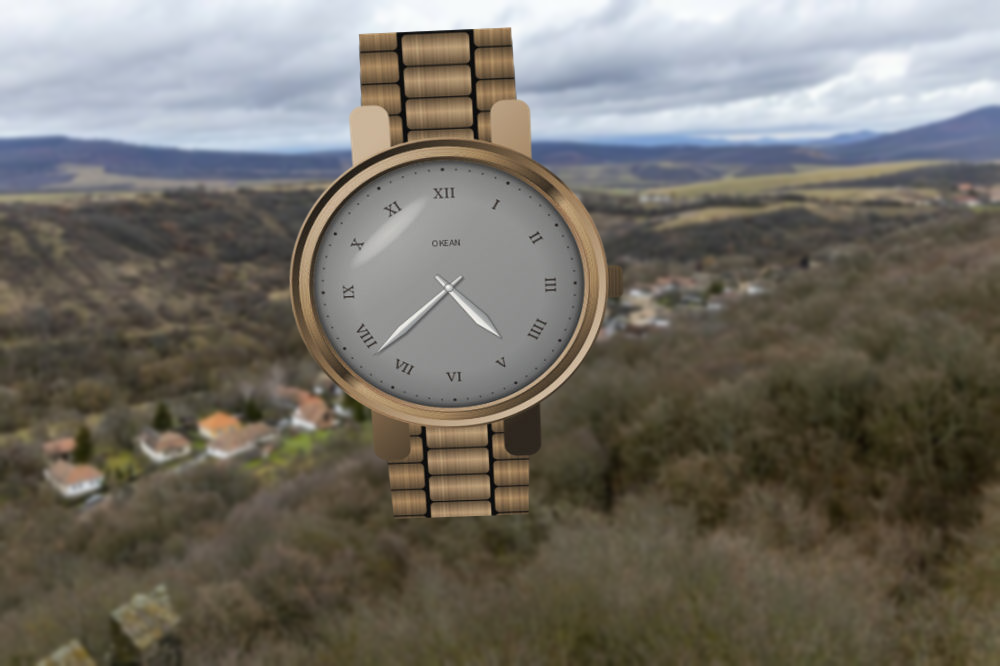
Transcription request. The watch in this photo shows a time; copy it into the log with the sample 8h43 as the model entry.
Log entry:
4h38
